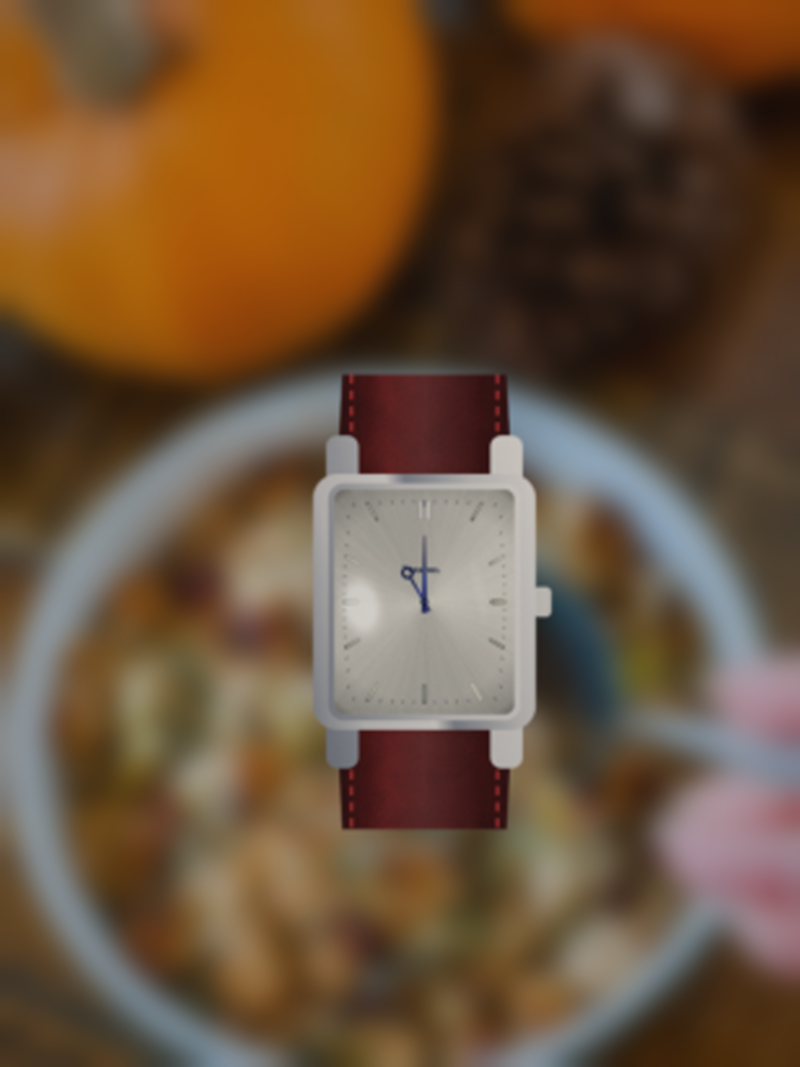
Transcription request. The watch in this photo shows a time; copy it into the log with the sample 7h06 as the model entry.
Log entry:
11h00
